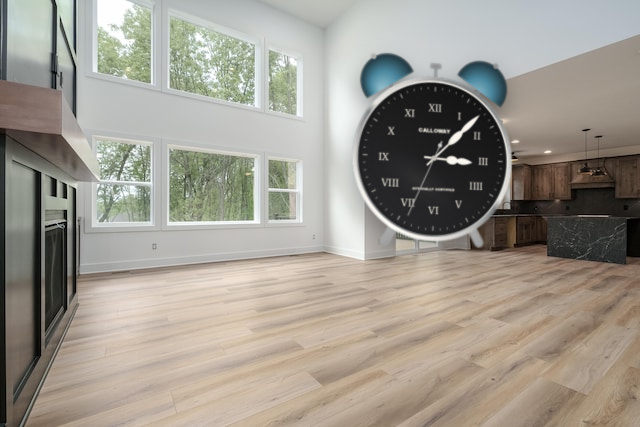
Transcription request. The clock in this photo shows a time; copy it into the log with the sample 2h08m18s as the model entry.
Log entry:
3h07m34s
